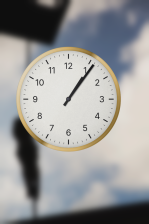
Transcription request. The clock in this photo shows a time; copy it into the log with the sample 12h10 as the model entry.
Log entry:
1h06
